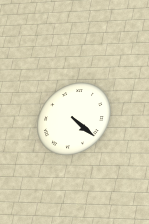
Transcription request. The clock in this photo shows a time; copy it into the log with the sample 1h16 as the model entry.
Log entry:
4h21
